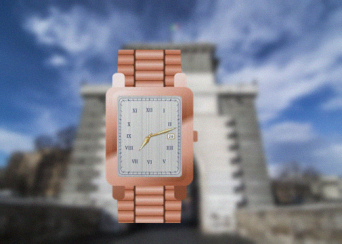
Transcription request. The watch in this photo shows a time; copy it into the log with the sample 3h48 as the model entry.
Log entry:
7h12
